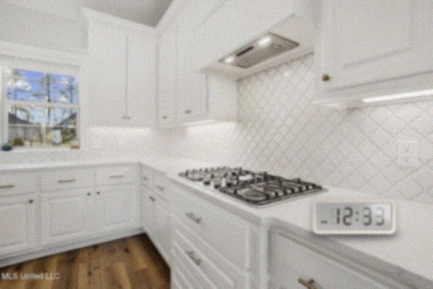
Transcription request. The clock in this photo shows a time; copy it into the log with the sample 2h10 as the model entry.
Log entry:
12h33
